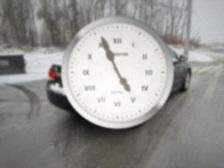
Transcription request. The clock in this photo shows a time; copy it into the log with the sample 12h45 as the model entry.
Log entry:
4h56
